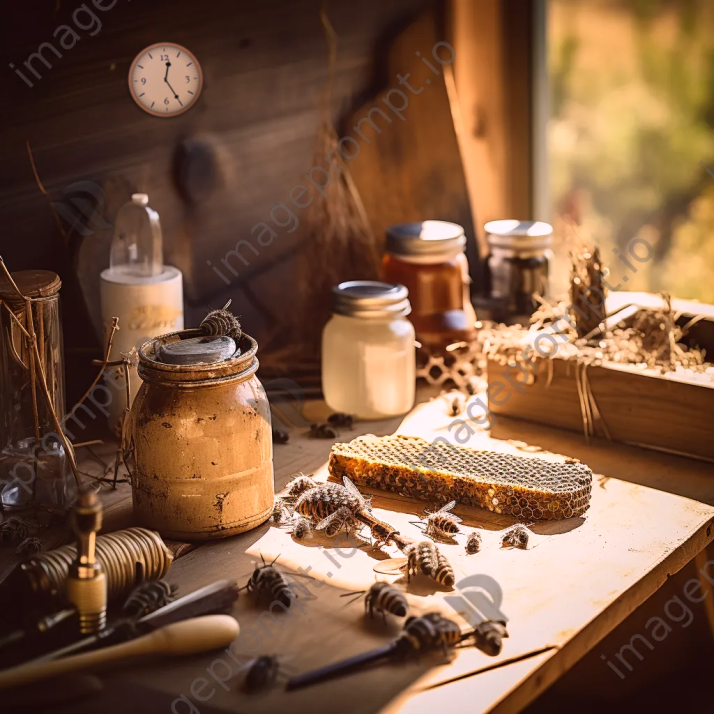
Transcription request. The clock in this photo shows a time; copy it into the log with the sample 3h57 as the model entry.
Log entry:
12h25
